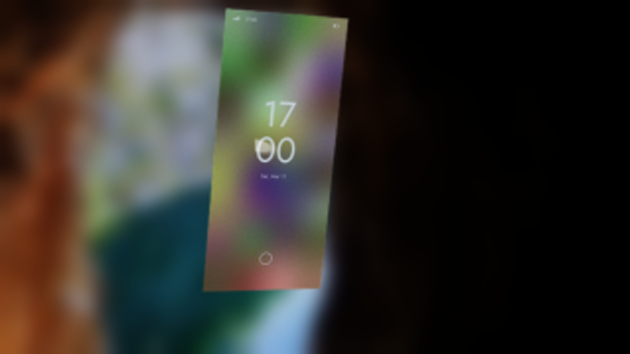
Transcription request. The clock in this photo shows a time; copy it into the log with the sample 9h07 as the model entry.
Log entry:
17h00
